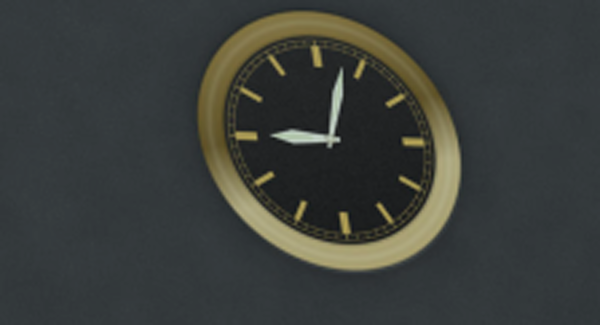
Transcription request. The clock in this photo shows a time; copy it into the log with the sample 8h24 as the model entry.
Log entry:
9h03
